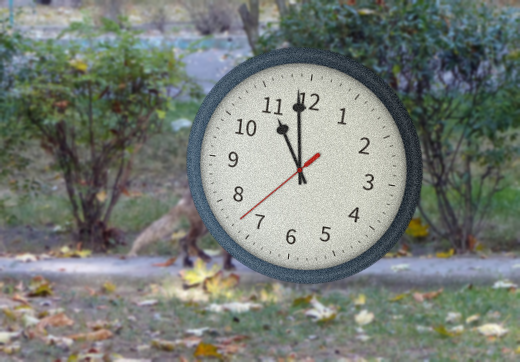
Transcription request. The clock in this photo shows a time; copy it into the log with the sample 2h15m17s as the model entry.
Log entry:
10h58m37s
